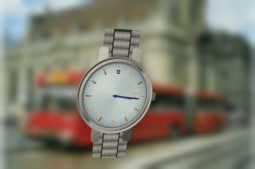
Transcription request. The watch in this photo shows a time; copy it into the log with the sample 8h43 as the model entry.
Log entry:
3h16
